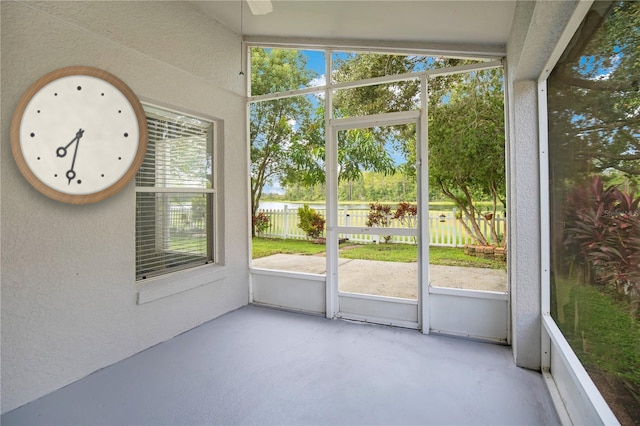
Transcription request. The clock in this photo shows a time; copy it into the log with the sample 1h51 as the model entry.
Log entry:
7h32
